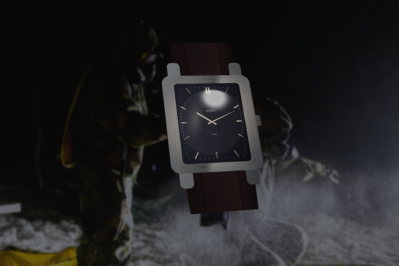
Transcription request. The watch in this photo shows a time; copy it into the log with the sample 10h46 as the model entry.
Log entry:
10h11
